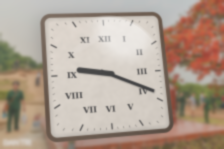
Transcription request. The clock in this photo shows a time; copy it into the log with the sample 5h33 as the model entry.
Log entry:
9h19
